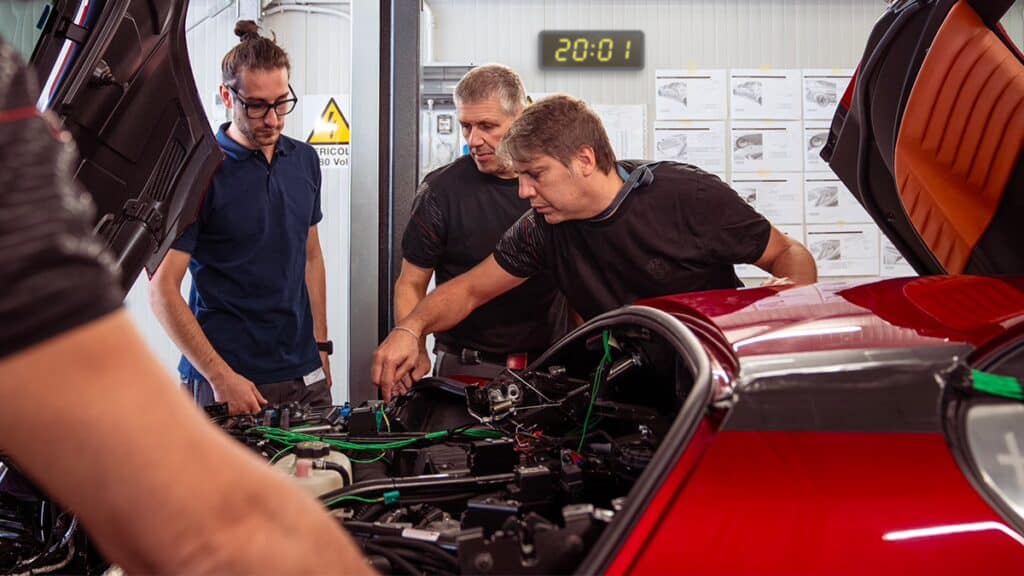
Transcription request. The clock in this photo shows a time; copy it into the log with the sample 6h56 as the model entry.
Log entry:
20h01
